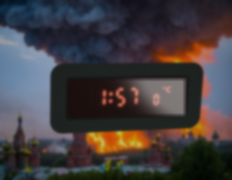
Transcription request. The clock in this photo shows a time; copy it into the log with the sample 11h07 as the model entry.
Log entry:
1h57
